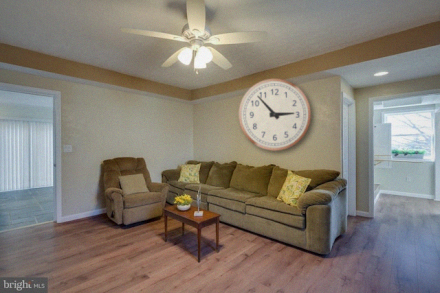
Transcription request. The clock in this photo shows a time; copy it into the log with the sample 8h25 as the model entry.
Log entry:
2h53
